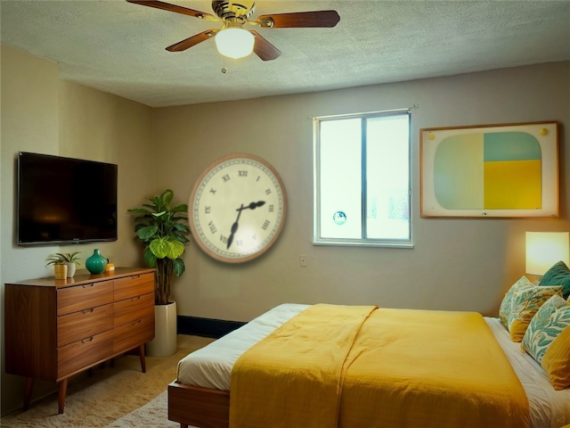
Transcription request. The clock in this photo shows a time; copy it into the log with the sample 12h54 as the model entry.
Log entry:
2h33
